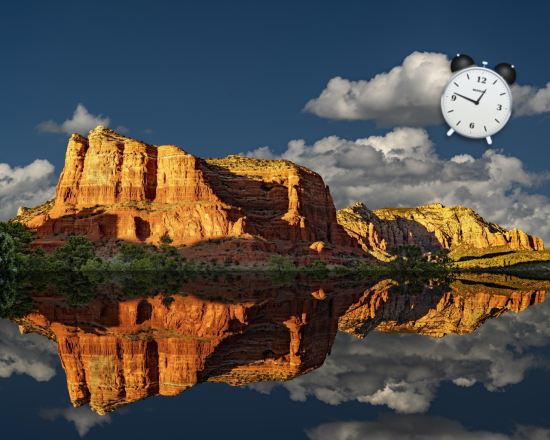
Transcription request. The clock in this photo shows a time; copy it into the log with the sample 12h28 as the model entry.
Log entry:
12h47
